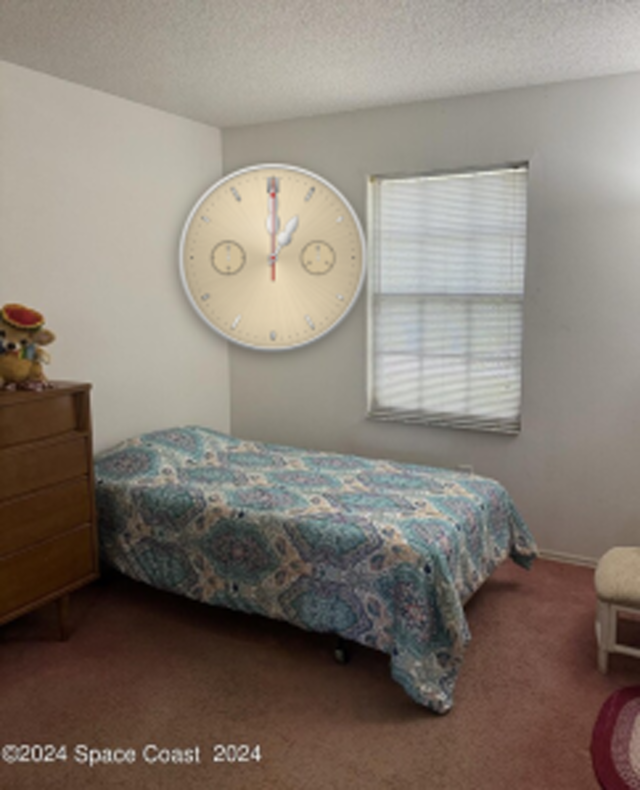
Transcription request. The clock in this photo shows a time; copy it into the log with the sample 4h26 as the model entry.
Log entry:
1h00
